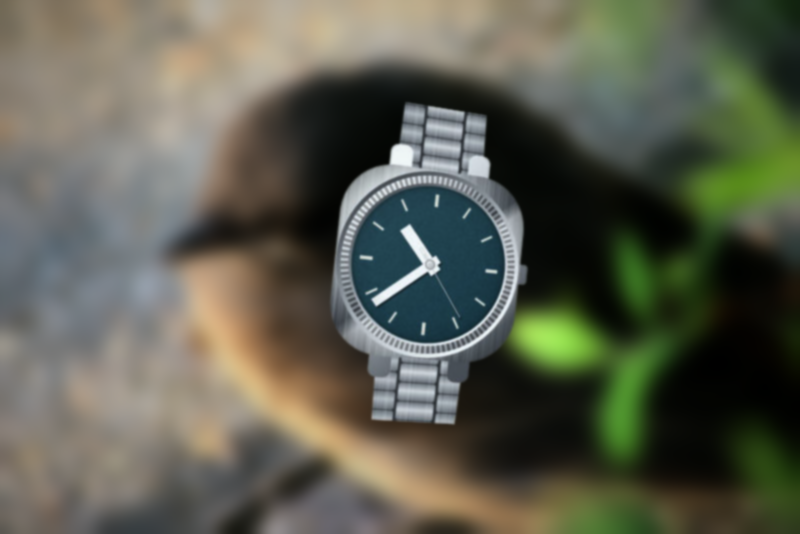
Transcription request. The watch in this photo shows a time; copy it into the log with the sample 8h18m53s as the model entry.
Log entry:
10h38m24s
